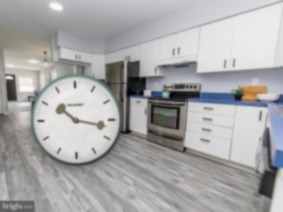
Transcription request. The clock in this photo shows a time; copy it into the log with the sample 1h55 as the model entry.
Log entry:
10h17
